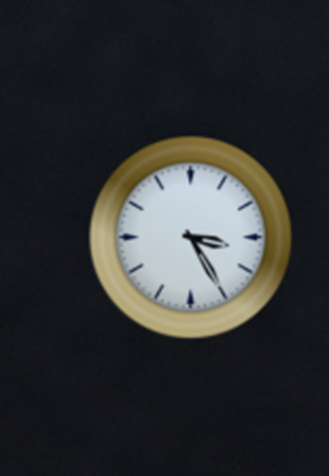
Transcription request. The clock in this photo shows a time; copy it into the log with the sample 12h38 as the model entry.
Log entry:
3h25
